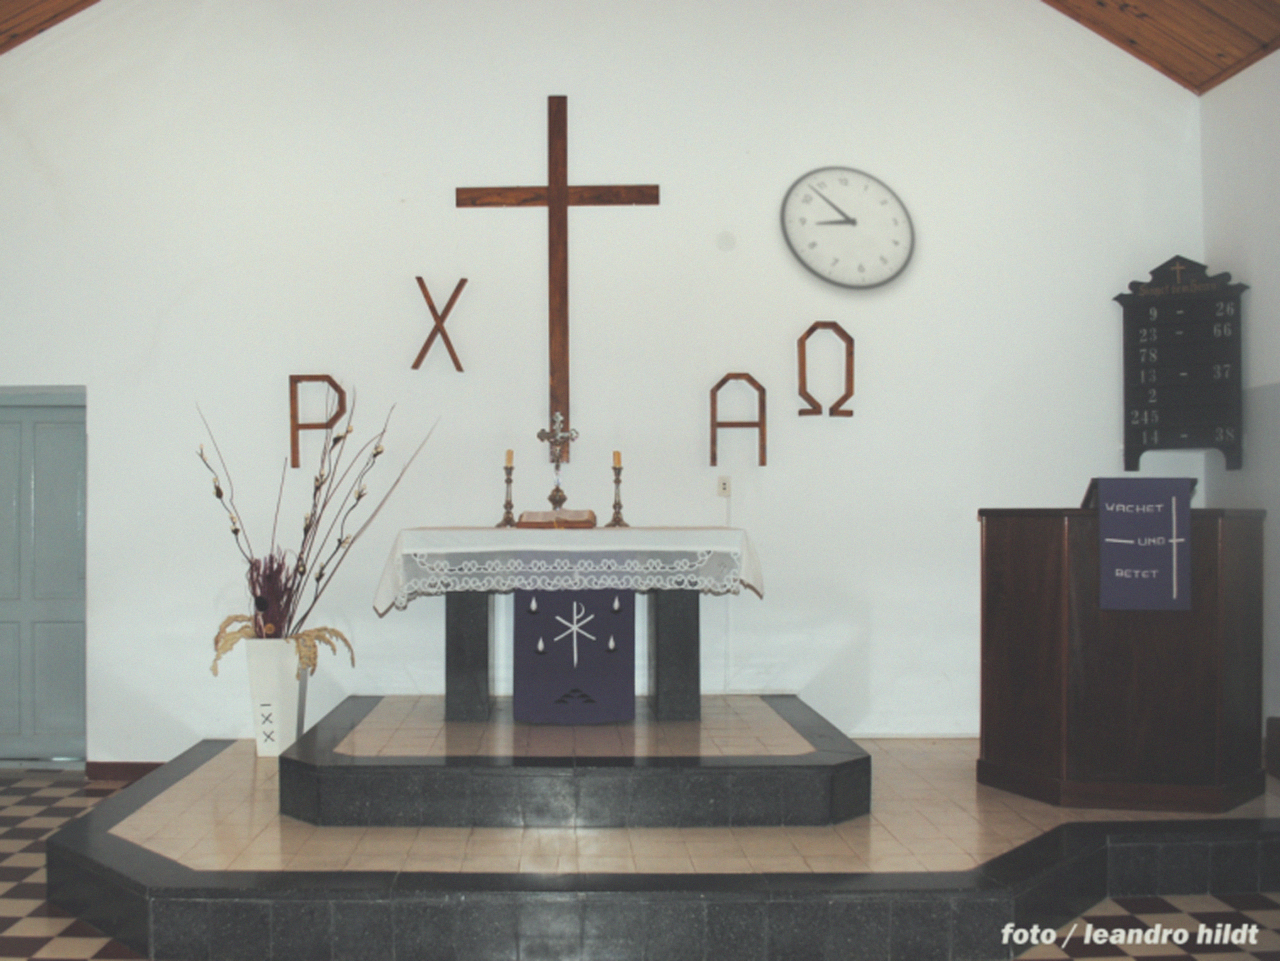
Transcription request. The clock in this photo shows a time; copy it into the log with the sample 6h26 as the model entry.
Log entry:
8h53
